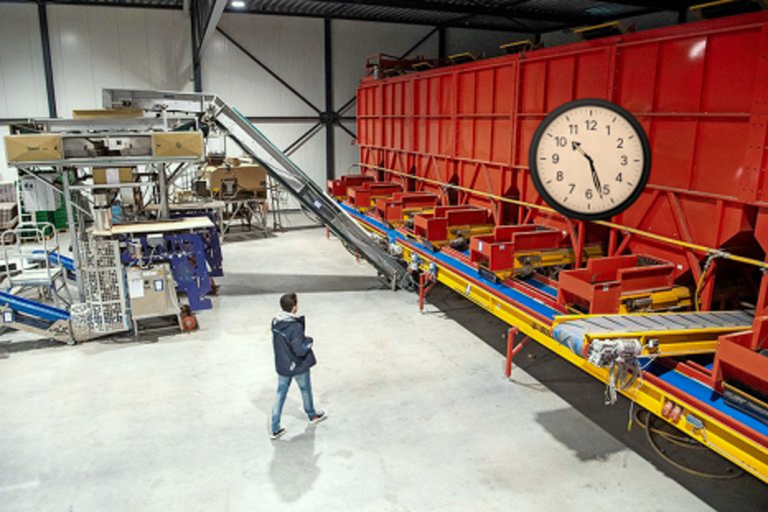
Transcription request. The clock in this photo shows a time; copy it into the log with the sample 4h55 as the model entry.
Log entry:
10h27
